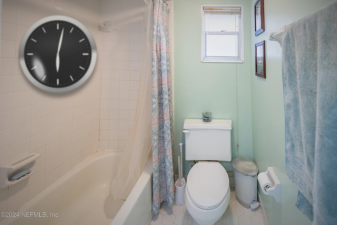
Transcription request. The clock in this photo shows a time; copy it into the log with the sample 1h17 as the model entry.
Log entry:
6h02
